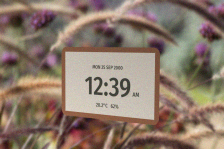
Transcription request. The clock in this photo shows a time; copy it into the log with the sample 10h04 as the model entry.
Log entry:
12h39
